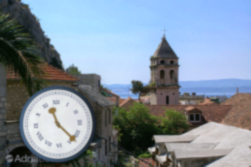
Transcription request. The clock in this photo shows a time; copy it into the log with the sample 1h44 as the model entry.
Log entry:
11h23
